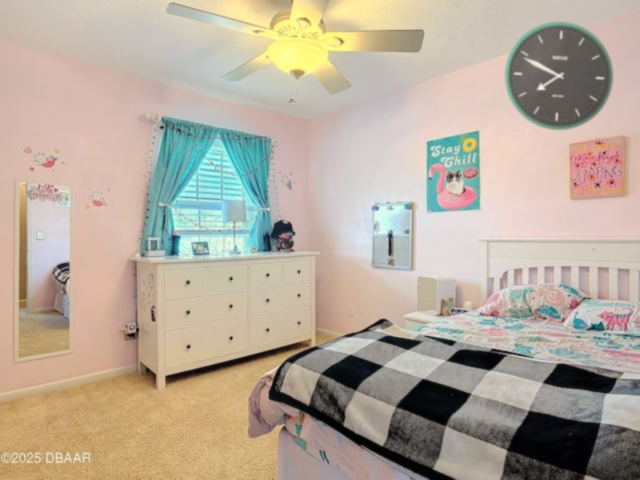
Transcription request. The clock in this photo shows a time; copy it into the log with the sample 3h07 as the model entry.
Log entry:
7h49
